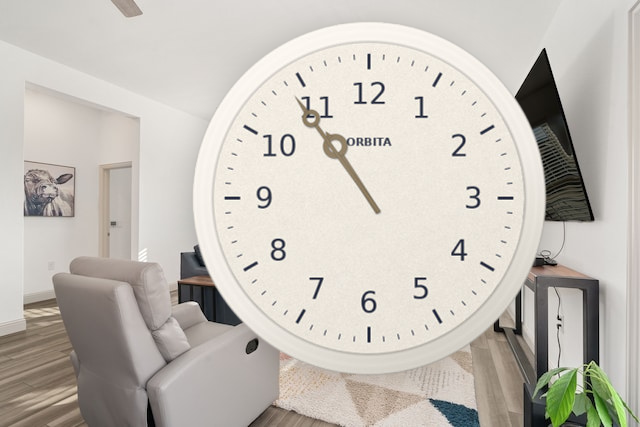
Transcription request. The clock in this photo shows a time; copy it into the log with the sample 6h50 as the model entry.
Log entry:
10h54
